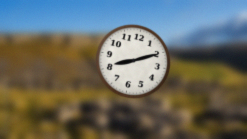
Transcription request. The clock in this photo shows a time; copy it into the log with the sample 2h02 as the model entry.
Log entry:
8h10
